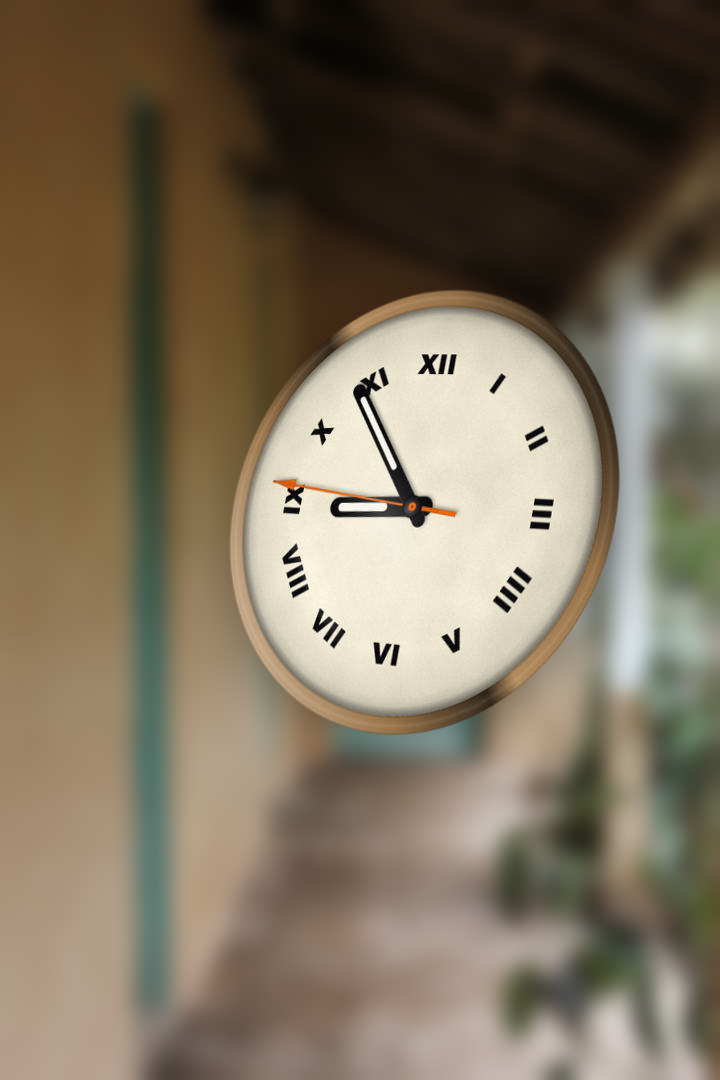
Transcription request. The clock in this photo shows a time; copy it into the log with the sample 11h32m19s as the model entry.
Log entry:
8h53m46s
